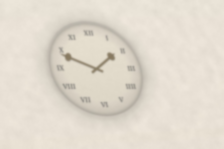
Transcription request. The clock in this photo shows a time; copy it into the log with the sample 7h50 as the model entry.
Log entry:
1h49
